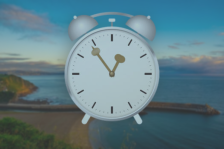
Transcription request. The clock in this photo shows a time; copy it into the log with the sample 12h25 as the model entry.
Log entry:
12h54
